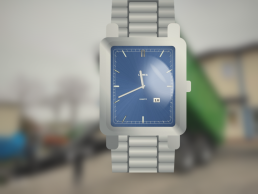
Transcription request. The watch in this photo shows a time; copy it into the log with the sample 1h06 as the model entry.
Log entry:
11h41
